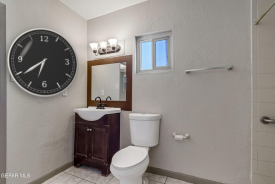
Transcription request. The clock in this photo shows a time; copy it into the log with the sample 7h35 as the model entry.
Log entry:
6h39
